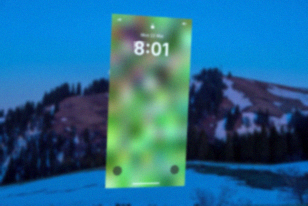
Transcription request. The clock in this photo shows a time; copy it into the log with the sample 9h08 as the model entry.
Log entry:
8h01
